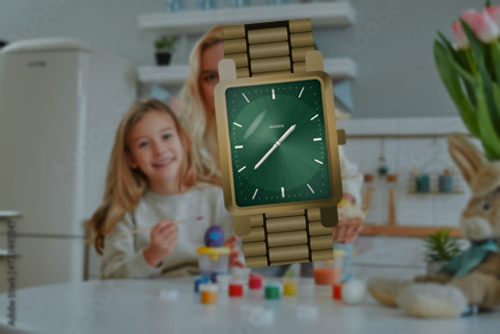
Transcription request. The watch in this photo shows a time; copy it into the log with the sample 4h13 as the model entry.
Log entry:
1h38
